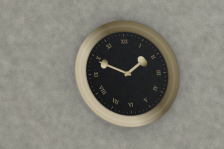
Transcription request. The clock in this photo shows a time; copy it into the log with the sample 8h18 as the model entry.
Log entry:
1h49
